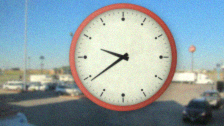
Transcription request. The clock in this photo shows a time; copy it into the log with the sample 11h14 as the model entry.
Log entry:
9h39
